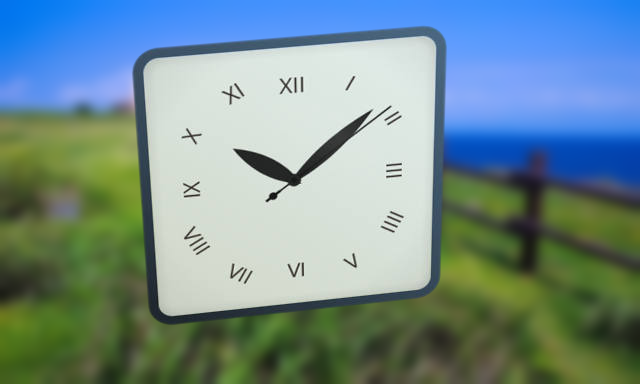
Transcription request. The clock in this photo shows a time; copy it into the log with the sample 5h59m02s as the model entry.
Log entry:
10h08m09s
